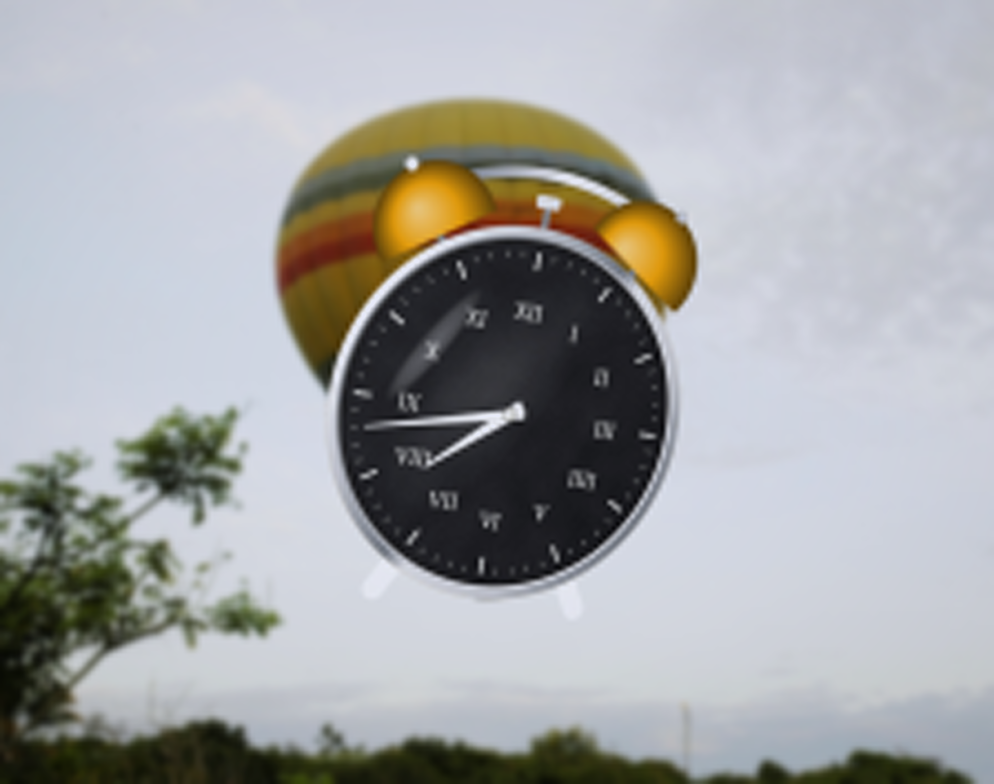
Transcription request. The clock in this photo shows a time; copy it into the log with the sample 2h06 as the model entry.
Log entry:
7h43
